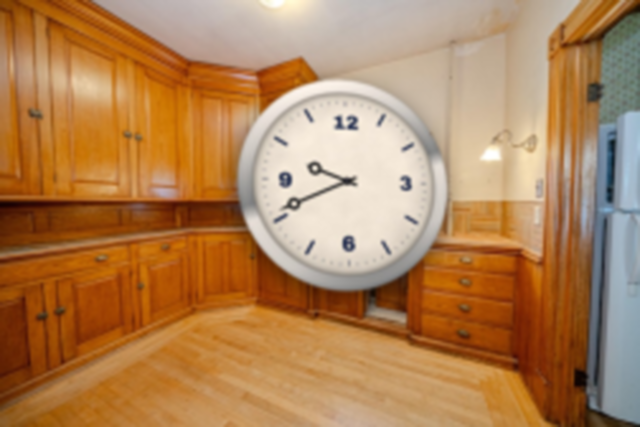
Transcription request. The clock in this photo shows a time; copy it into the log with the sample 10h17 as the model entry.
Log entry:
9h41
